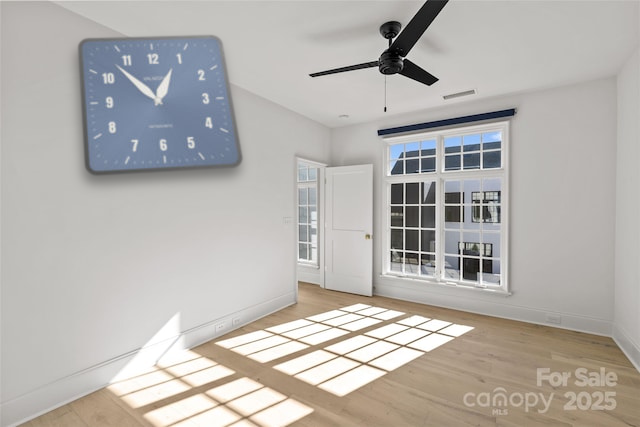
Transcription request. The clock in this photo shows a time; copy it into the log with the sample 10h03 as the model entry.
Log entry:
12h53
